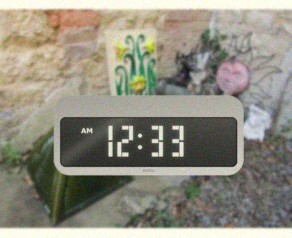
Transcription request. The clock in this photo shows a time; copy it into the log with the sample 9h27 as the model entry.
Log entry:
12h33
